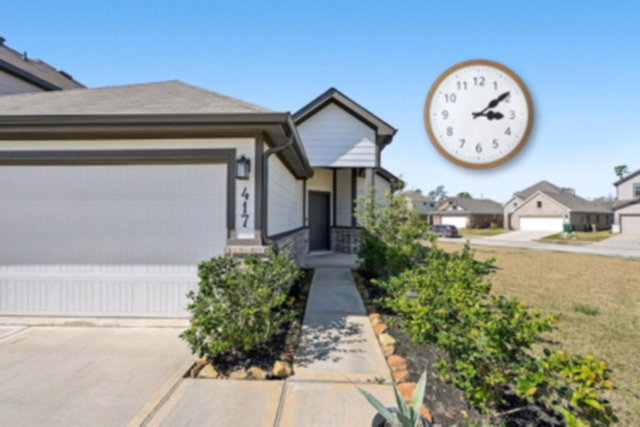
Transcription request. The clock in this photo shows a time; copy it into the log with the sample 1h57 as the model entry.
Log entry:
3h09
